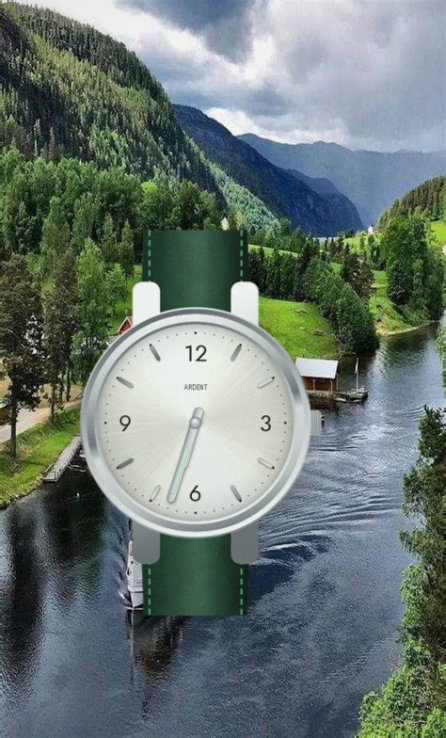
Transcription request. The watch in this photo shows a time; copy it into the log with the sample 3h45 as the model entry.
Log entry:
6h33
